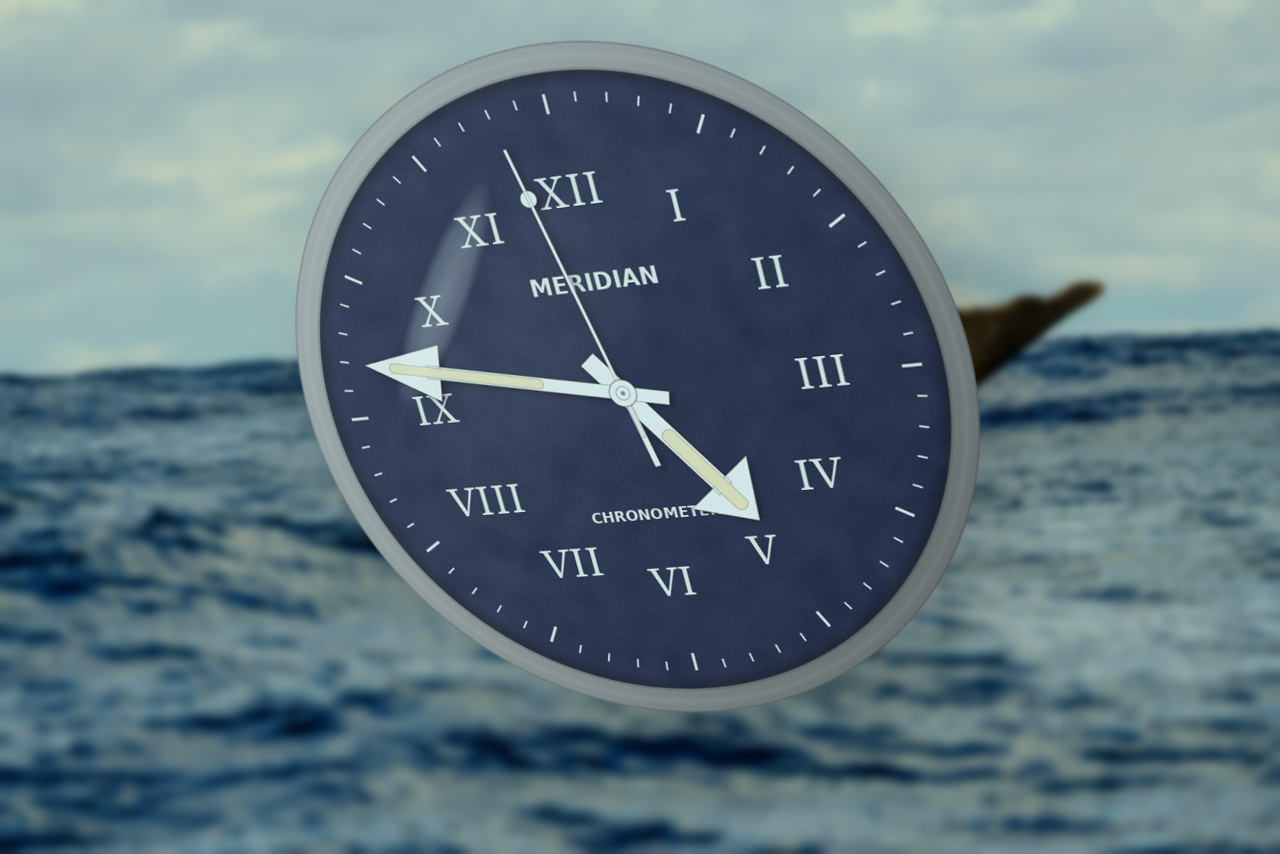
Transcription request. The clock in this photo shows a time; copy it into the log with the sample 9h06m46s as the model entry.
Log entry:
4h46m58s
